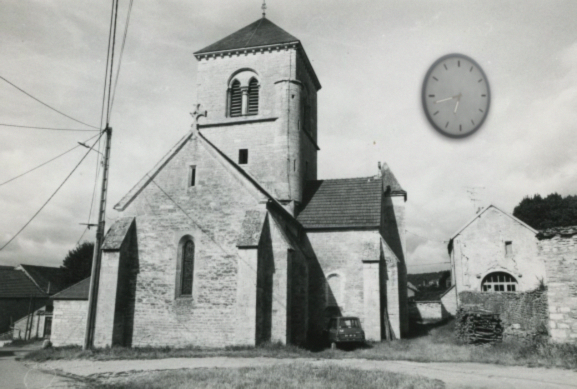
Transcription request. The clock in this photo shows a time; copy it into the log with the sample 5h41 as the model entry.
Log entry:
6h43
